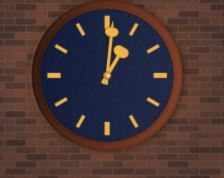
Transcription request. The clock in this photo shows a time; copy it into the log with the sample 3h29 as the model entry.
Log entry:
1h01
